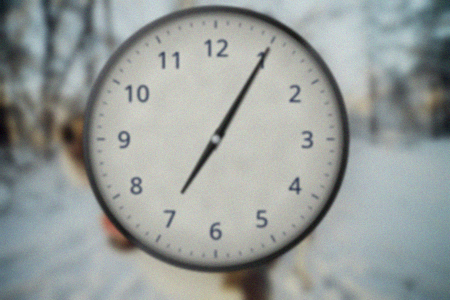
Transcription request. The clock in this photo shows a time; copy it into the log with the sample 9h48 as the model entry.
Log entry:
7h05
